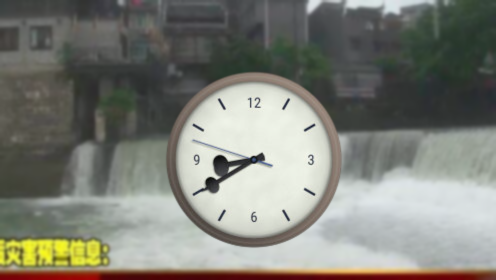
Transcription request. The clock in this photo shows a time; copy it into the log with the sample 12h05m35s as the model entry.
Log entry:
8h39m48s
